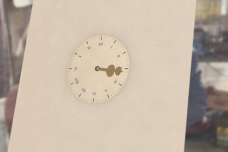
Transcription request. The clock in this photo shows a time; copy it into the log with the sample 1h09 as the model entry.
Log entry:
3h16
